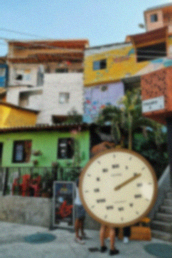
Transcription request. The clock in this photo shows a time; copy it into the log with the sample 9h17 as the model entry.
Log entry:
2h11
